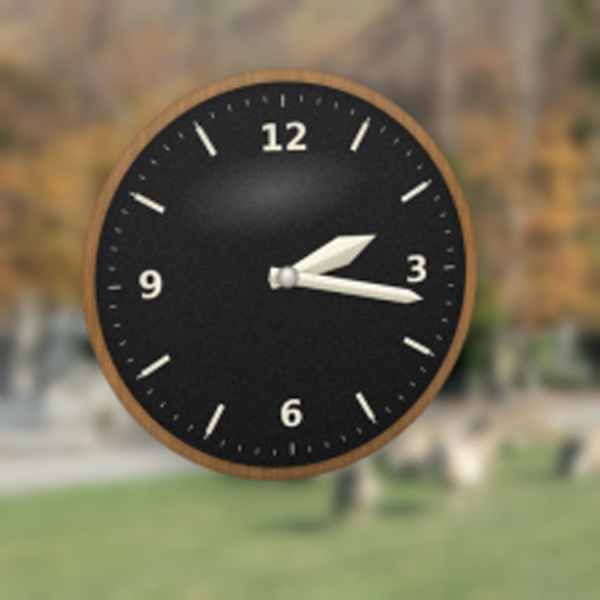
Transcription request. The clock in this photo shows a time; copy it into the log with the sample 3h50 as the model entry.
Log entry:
2h17
